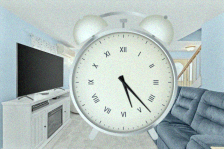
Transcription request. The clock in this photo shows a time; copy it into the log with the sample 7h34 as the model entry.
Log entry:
5h23
